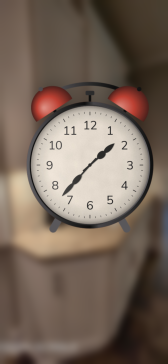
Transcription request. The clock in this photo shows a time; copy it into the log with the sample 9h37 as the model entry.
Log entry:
1h37
